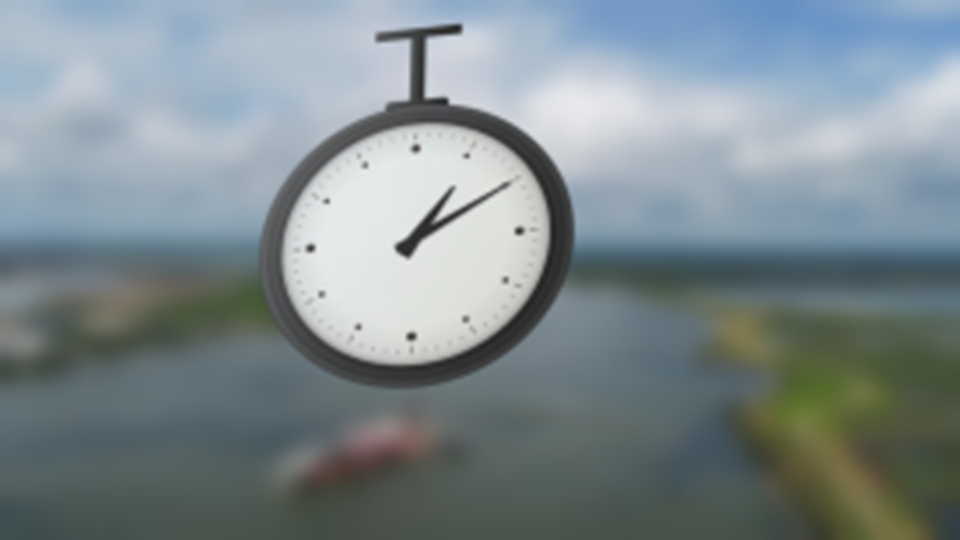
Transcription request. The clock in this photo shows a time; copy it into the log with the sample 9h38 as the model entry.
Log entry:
1h10
